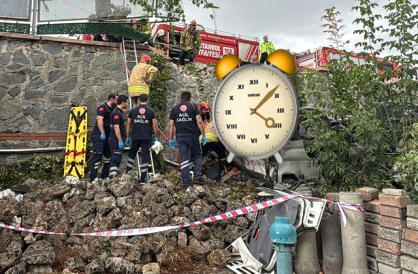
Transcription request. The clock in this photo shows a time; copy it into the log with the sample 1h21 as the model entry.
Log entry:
4h08
